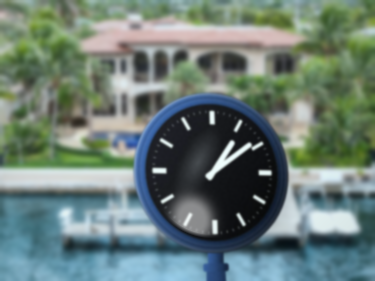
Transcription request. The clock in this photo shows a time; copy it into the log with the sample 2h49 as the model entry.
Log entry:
1h09
